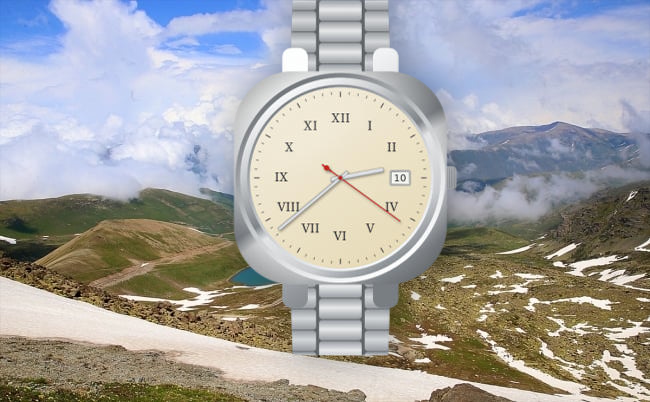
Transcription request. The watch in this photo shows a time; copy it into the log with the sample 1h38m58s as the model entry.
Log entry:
2h38m21s
